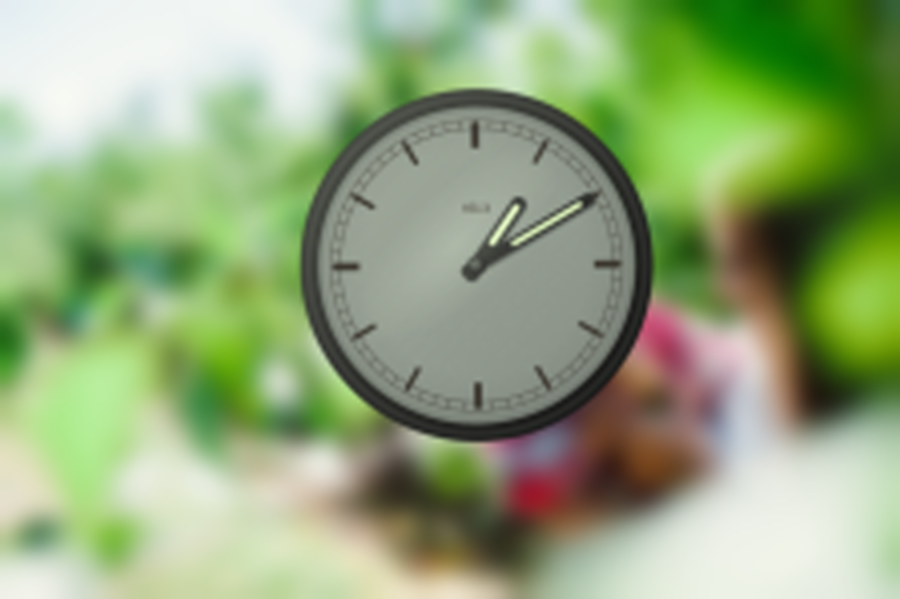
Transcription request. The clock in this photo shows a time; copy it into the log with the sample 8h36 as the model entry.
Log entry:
1h10
